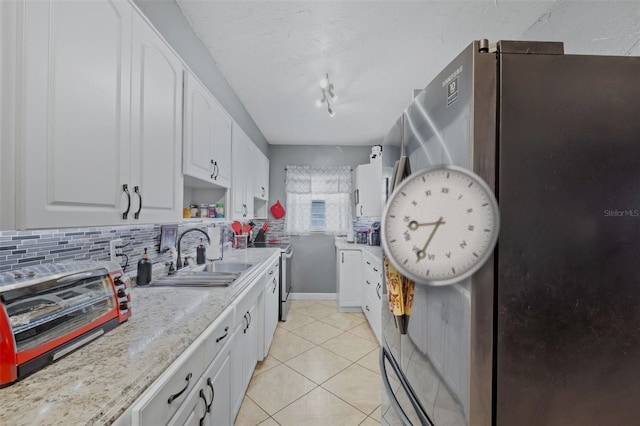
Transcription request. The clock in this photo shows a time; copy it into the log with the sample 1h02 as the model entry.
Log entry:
8h33
